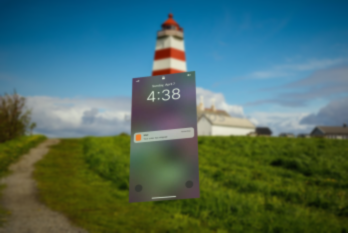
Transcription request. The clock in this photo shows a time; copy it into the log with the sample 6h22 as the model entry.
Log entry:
4h38
